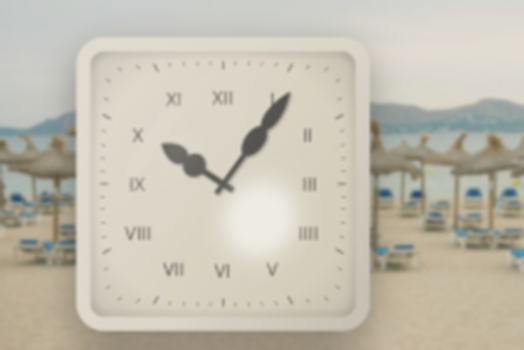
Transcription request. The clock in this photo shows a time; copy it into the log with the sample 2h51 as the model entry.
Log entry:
10h06
